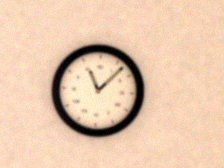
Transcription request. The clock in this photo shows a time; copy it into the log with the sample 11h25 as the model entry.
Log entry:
11h07
